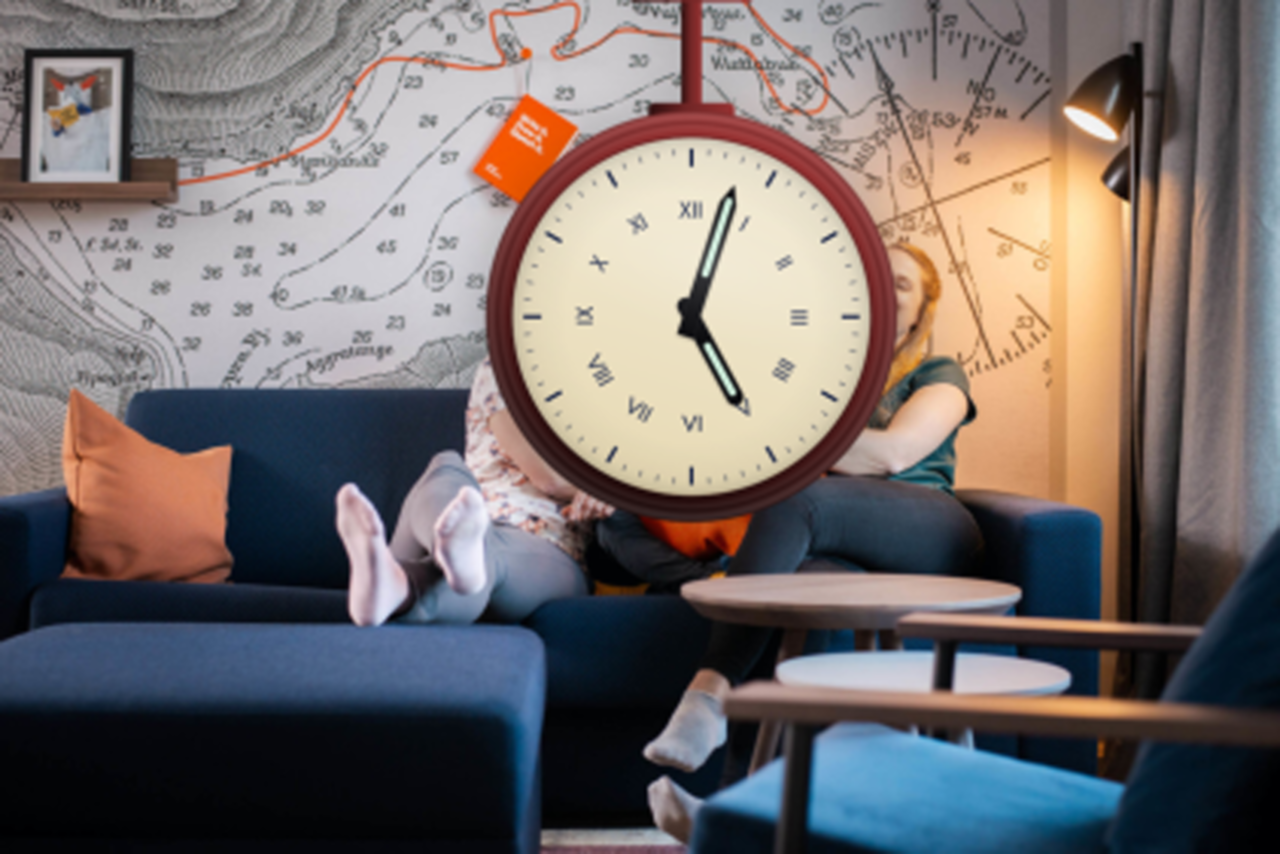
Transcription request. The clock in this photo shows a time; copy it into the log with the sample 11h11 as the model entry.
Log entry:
5h03
